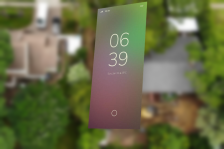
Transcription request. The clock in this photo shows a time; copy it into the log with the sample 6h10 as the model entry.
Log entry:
6h39
